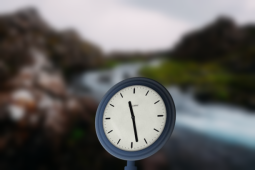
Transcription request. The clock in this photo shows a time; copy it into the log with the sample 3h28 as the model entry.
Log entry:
11h28
